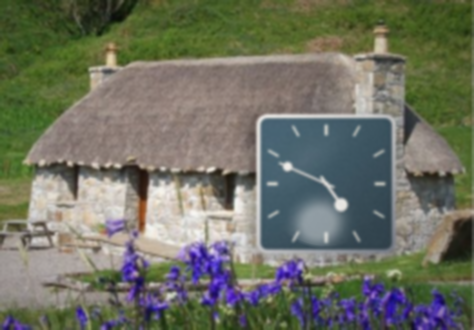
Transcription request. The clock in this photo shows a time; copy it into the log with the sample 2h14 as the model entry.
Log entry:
4h49
